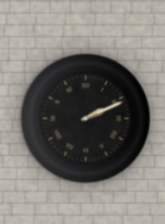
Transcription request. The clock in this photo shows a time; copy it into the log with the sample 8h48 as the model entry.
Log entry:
2h11
